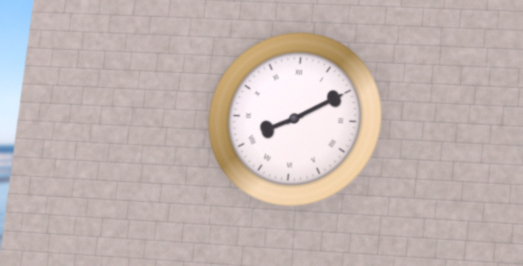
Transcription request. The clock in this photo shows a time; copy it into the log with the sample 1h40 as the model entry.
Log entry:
8h10
